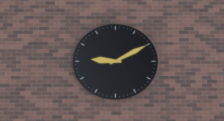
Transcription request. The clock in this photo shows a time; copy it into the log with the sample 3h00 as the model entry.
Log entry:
9h10
